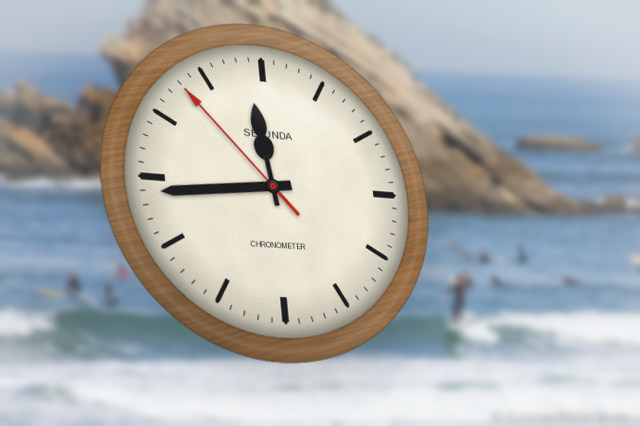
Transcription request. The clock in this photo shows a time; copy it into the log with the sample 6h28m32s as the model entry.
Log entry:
11h43m53s
